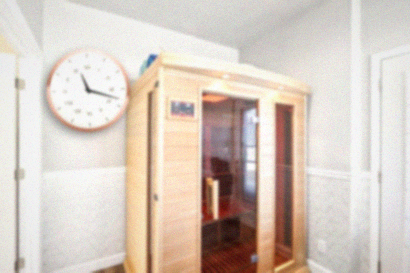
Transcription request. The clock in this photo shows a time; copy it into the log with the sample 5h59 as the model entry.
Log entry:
11h18
